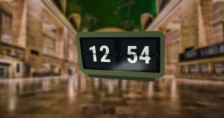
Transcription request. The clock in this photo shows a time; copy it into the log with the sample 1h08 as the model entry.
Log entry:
12h54
